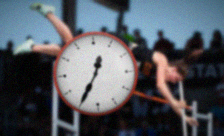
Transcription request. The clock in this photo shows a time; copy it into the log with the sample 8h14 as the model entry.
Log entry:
12h35
